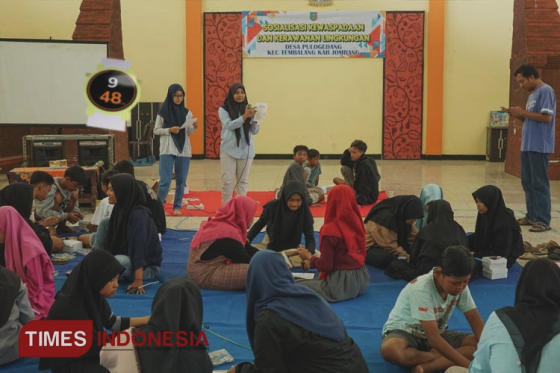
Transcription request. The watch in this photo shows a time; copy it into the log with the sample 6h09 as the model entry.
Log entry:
9h48
